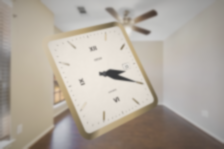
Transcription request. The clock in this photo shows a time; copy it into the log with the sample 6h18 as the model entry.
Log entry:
3h20
